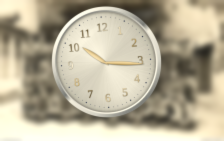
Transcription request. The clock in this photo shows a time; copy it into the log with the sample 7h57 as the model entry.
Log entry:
10h16
